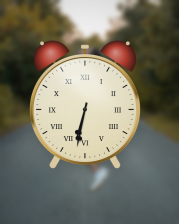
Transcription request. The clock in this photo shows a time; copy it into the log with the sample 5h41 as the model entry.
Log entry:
6h32
